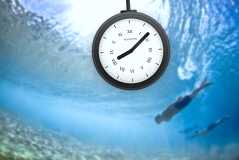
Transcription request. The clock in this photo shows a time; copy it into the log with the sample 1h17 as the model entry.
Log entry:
8h08
